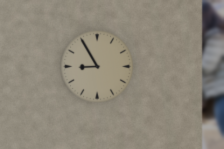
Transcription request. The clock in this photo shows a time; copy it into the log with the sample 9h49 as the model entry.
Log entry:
8h55
